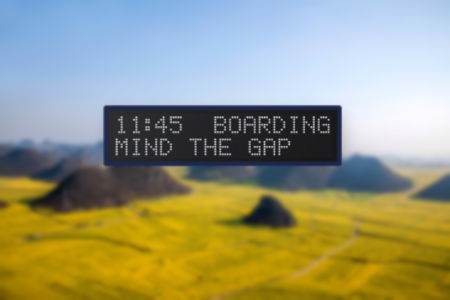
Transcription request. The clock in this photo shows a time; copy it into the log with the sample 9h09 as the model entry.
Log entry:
11h45
